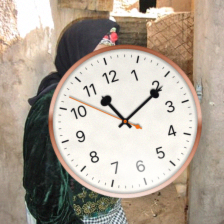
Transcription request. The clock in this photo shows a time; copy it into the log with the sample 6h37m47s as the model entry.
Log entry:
11h10m52s
